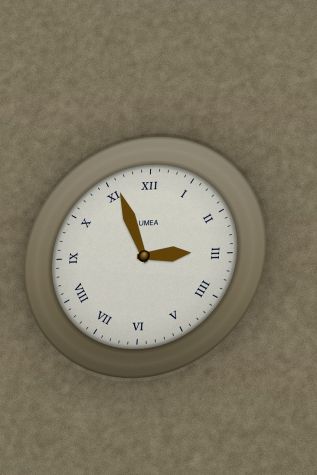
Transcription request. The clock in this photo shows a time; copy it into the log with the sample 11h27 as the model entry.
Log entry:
2h56
